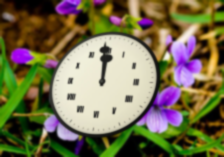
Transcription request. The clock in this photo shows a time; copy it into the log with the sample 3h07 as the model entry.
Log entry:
11h59
